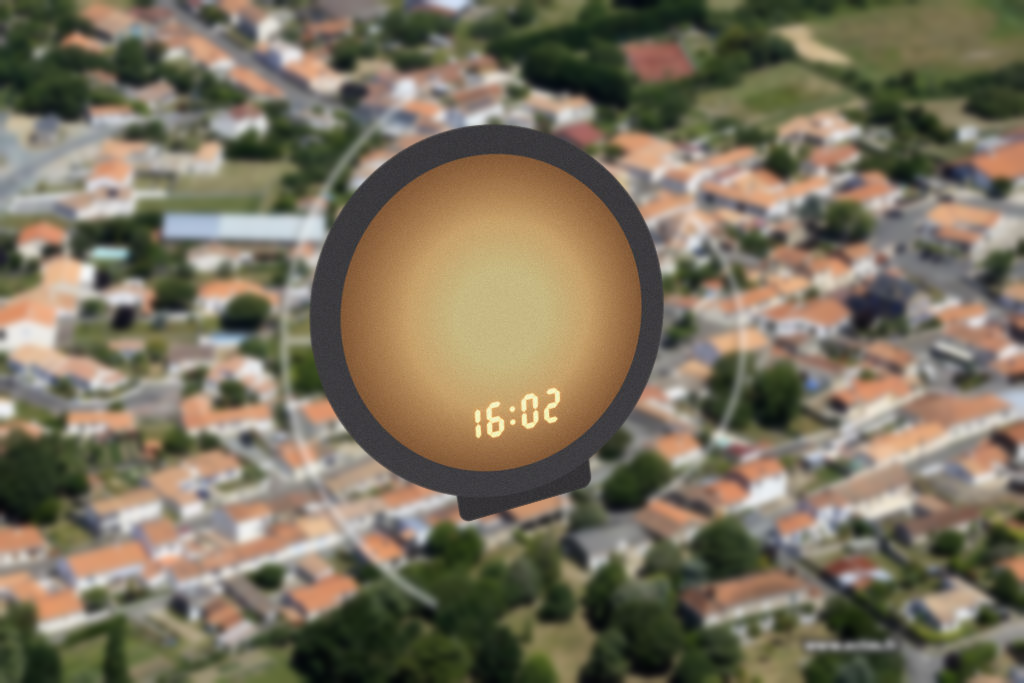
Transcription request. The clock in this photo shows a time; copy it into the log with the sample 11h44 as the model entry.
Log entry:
16h02
